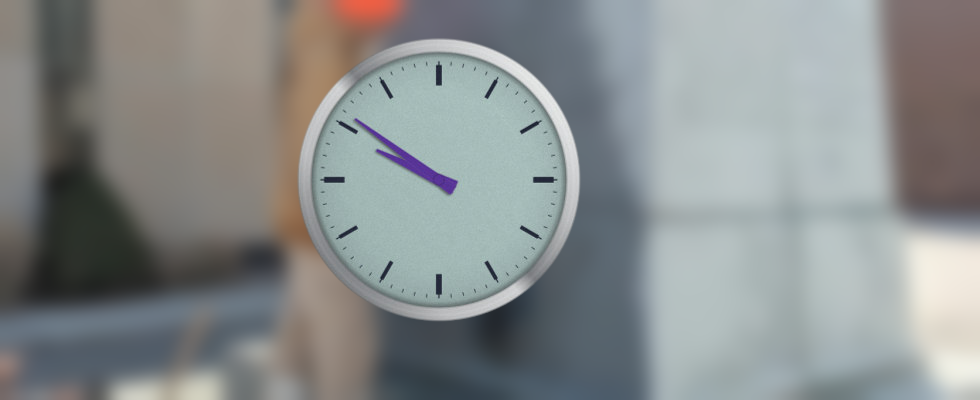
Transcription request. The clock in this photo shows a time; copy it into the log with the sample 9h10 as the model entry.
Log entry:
9h51
